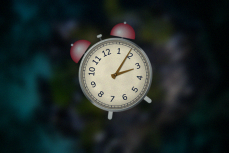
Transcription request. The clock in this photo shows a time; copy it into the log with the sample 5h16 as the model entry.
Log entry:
3h09
